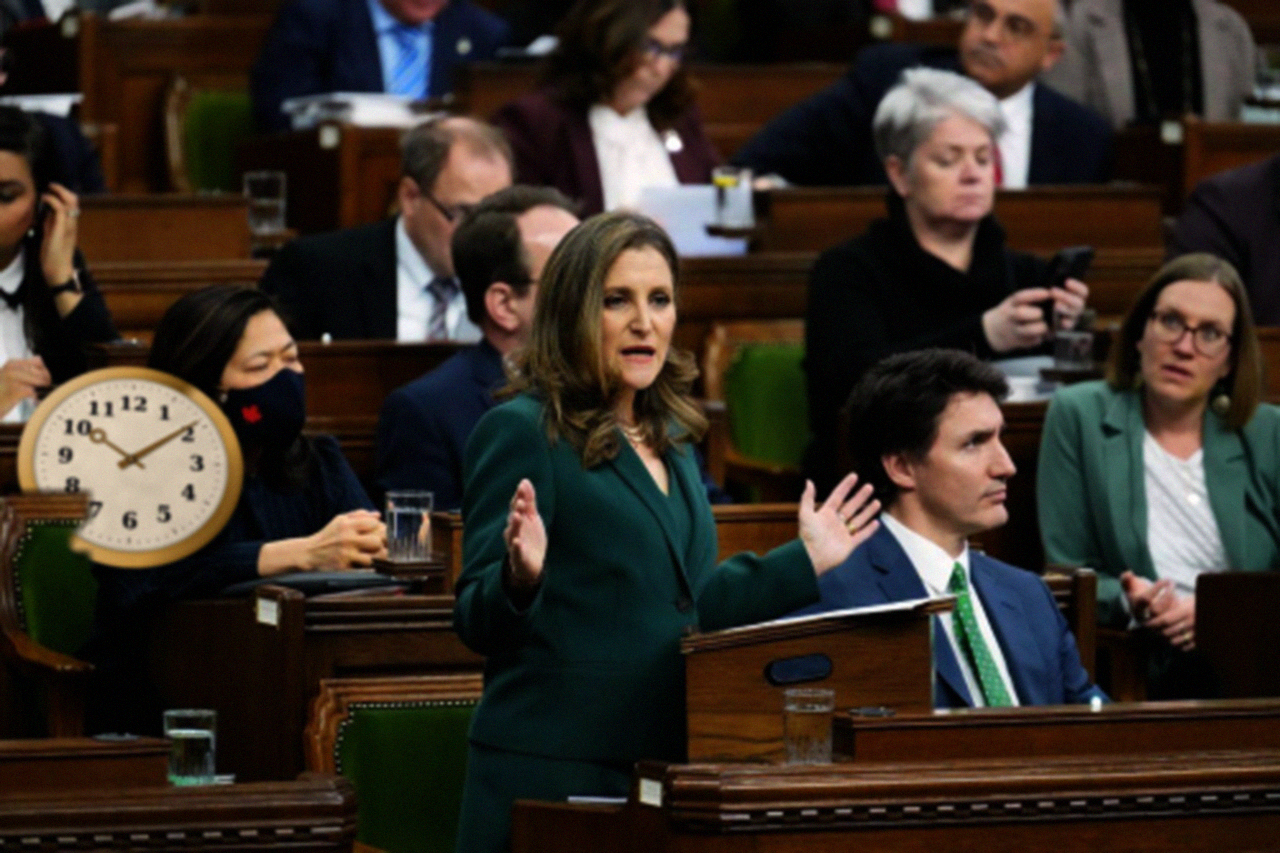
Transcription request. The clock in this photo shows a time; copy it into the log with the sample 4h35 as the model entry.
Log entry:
10h09
